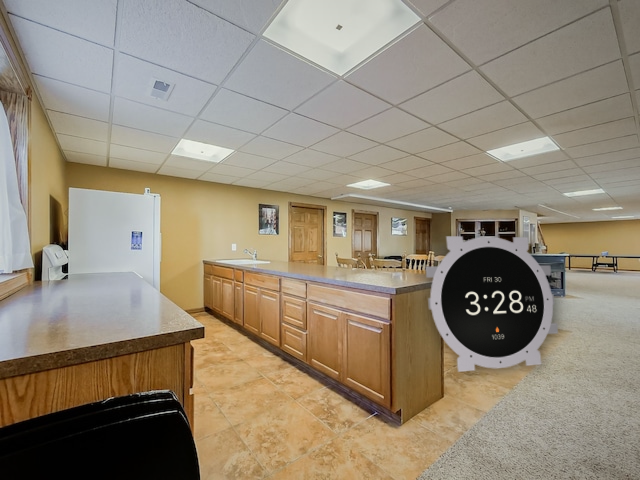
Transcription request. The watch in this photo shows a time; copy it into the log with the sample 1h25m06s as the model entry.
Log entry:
3h28m48s
